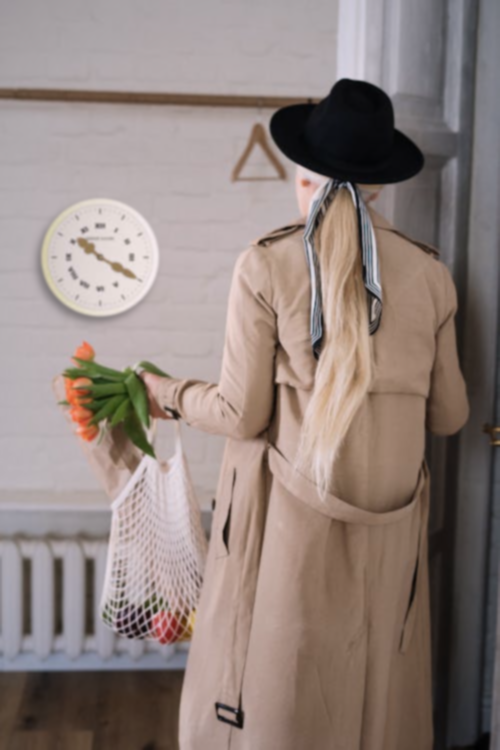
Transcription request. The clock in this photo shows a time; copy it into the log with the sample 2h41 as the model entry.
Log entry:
10h20
